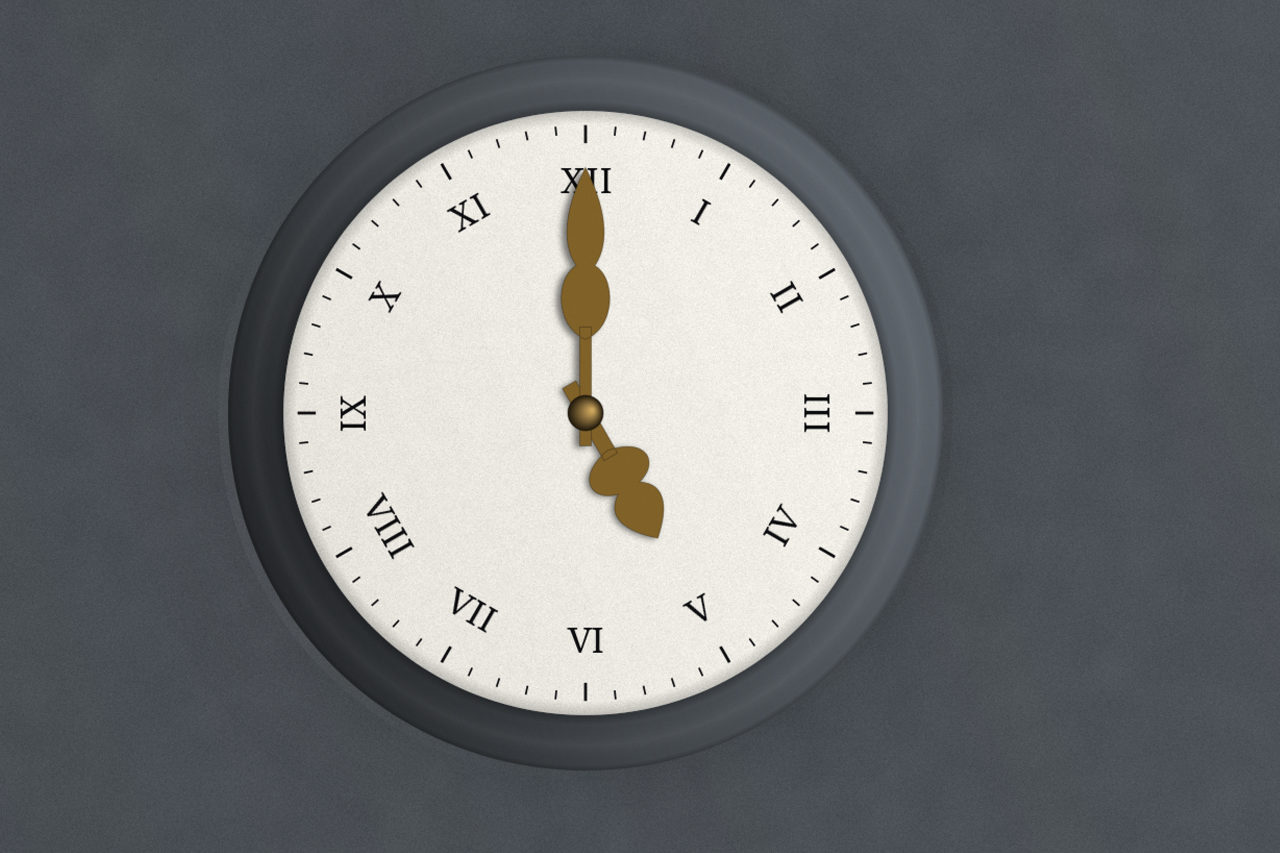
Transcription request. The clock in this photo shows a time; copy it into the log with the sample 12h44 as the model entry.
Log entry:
5h00
